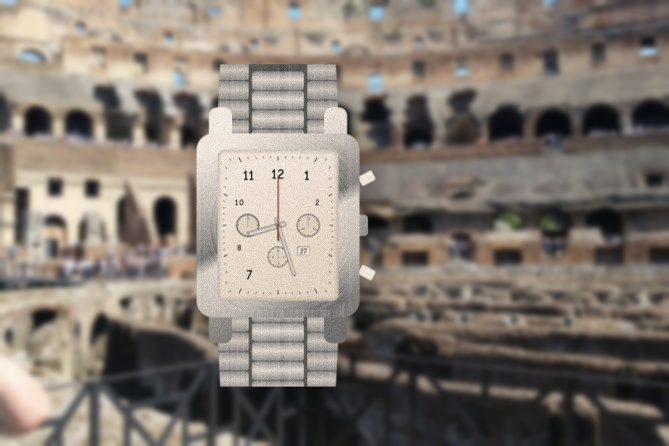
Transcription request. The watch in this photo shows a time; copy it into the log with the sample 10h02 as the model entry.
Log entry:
8h27
